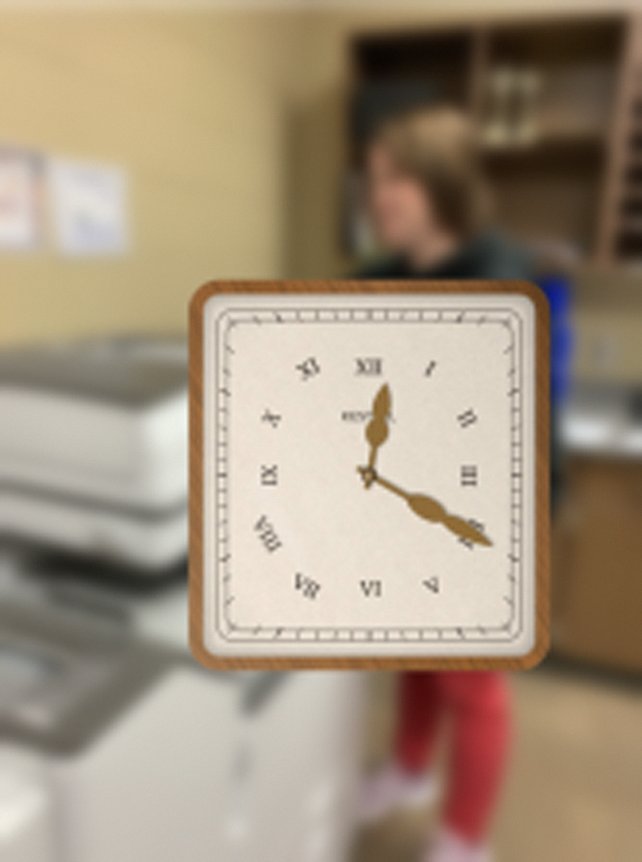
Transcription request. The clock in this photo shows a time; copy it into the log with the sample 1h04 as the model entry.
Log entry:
12h20
